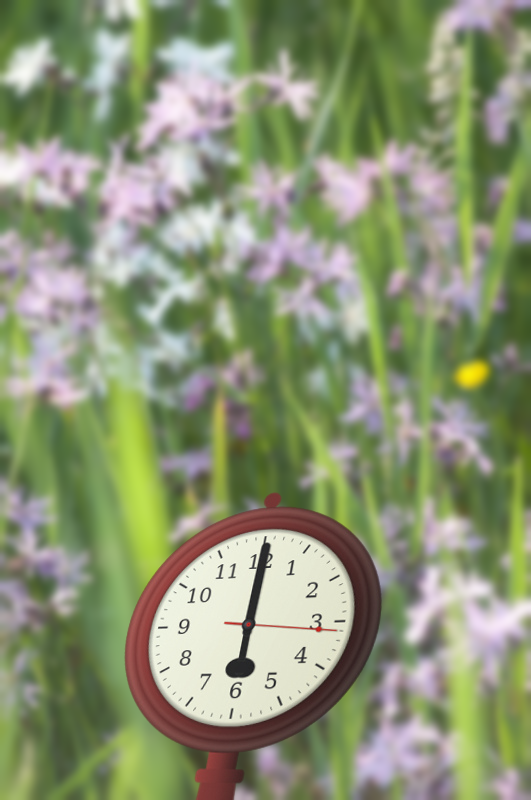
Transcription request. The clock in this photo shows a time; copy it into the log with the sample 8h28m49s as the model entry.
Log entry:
6h00m16s
